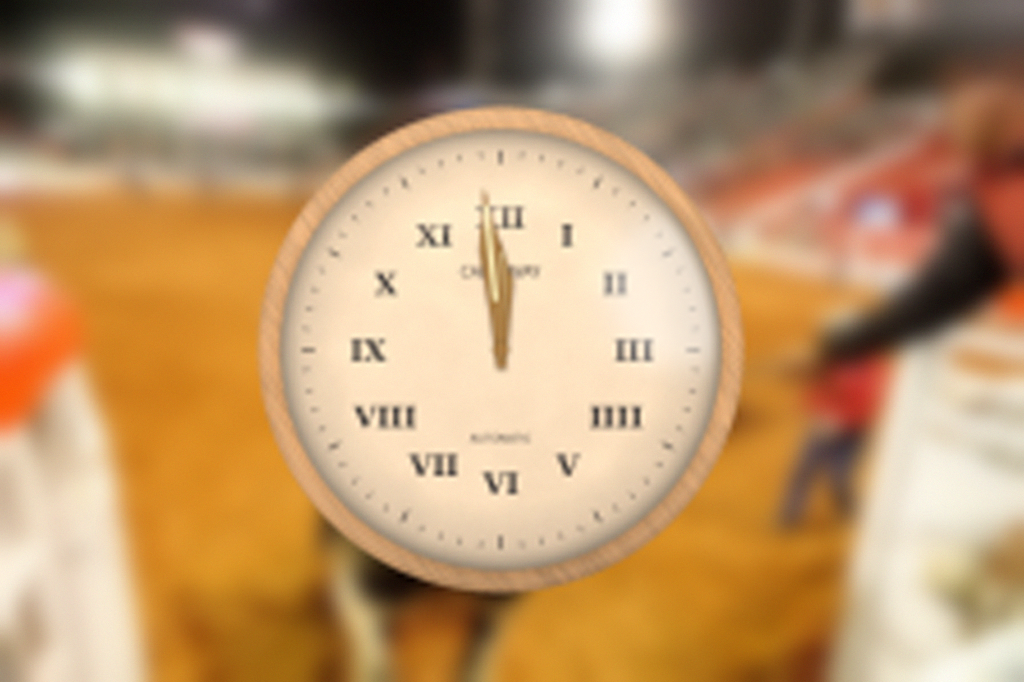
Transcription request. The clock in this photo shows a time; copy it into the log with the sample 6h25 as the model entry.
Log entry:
11h59
